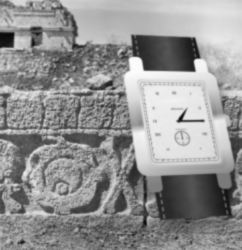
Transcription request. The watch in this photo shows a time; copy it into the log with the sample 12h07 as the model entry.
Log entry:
1h15
